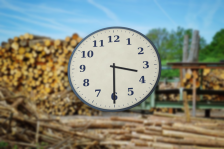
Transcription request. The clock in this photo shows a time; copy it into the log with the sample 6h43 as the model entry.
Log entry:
3h30
